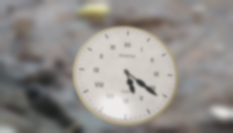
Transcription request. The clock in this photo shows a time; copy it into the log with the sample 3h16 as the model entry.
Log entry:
5h21
